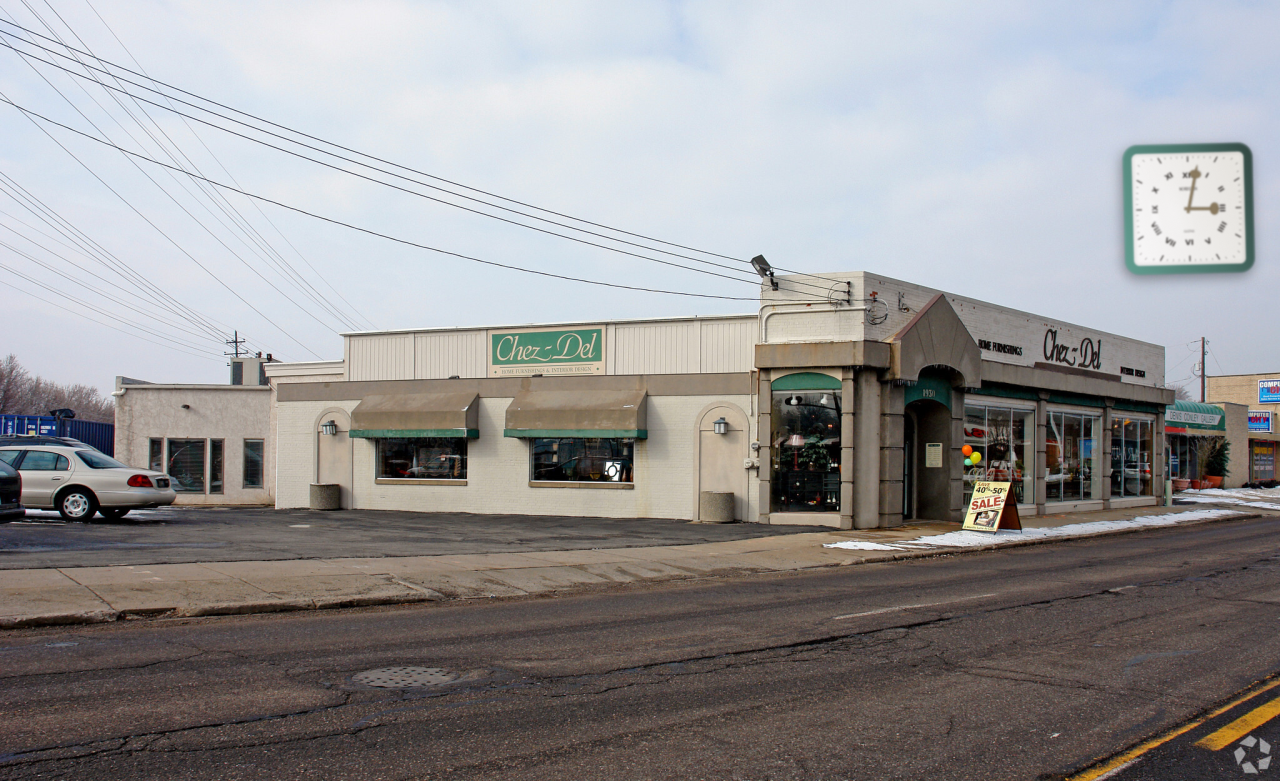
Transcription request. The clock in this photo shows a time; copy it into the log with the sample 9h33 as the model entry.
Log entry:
3h02
